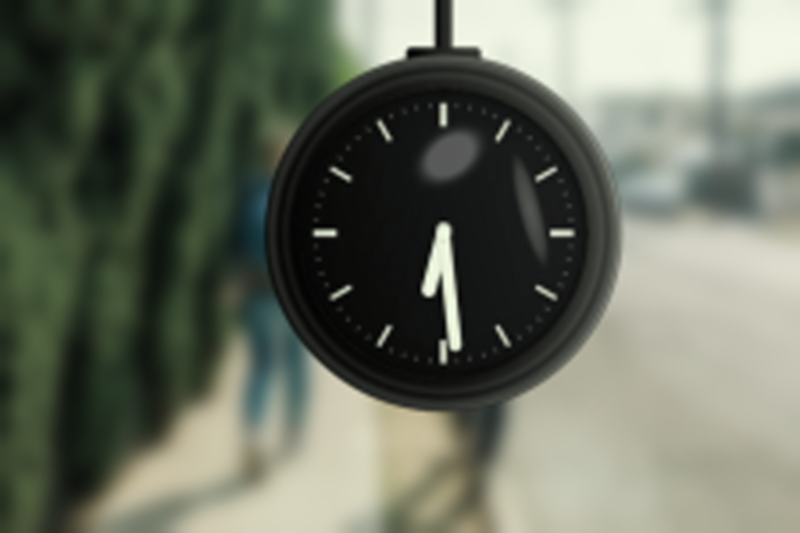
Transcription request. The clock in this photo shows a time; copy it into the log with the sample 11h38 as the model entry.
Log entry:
6h29
